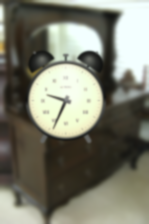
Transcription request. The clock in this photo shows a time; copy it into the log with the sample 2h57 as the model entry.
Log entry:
9h34
